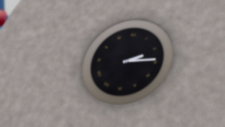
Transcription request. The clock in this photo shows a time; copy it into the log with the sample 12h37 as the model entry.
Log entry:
2h14
